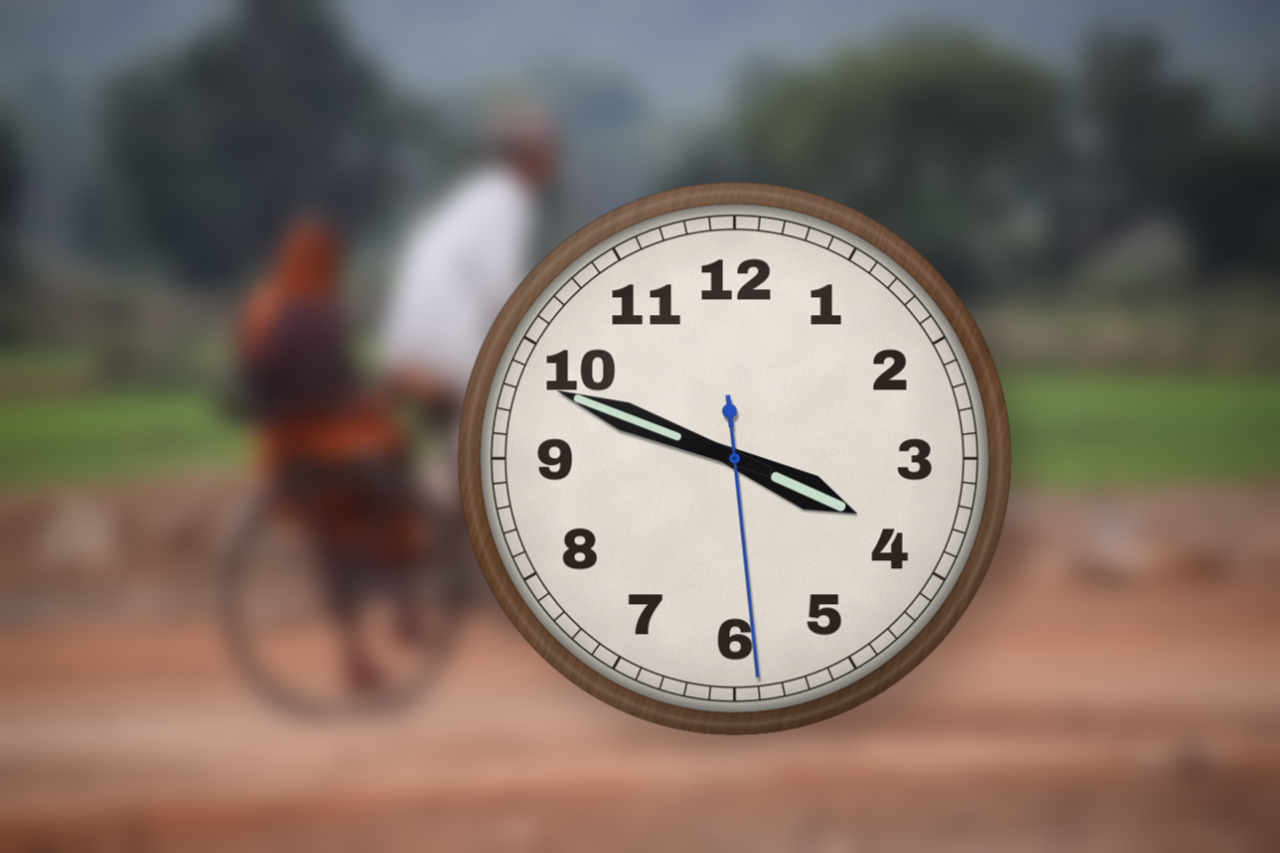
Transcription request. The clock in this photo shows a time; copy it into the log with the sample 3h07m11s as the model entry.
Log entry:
3h48m29s
